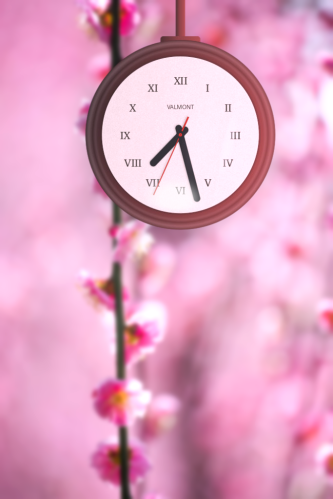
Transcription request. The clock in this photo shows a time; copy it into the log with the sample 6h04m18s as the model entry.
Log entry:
7h27m34s
